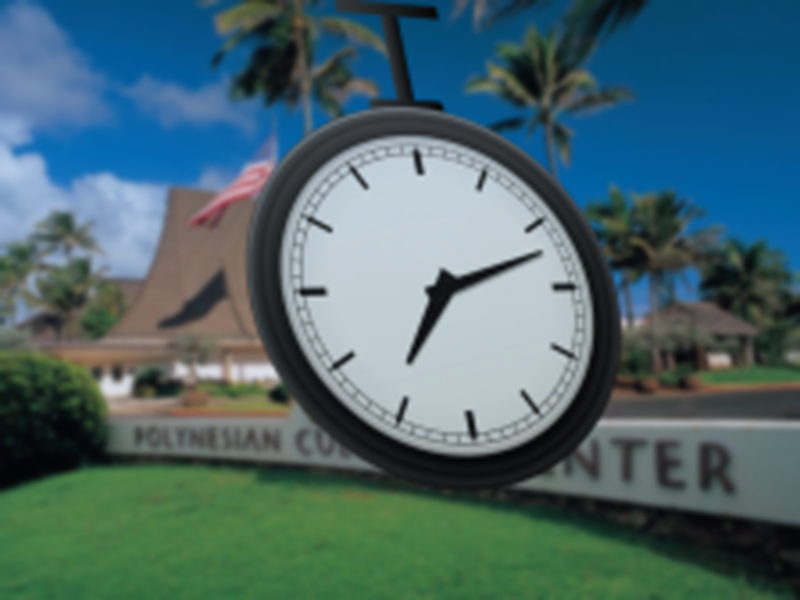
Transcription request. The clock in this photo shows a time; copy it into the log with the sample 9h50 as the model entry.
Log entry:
7h12
